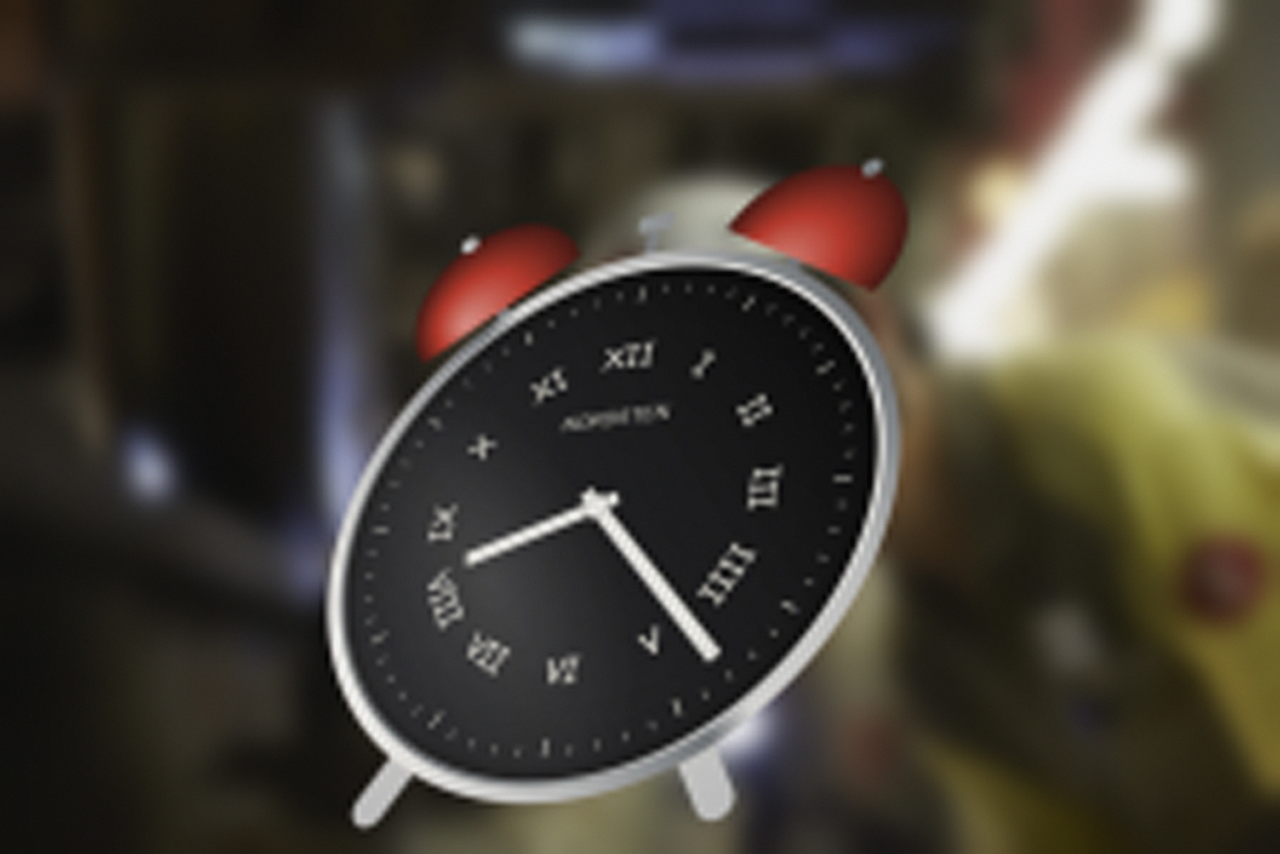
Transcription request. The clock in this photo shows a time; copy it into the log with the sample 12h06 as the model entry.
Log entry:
8h23
